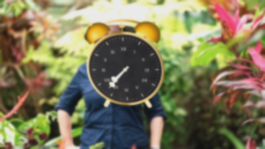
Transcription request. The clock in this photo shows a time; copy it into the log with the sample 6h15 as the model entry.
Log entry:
7h37
